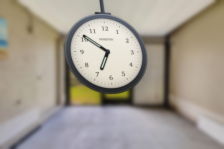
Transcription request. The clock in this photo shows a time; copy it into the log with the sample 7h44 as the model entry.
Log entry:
6h51
